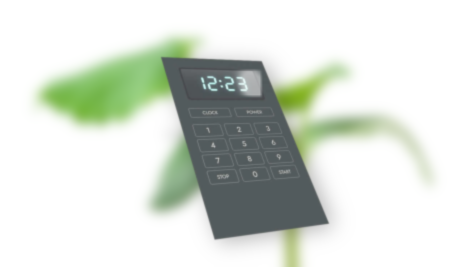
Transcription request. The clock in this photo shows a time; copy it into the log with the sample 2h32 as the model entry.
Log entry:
12h23
